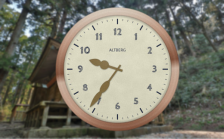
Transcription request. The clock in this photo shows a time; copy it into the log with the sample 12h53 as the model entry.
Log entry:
9h36
